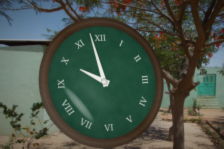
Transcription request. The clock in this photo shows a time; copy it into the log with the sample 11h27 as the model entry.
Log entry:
9h58
